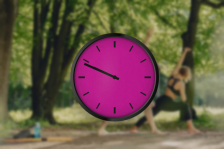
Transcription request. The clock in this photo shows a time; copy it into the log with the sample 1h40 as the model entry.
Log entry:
9h49
